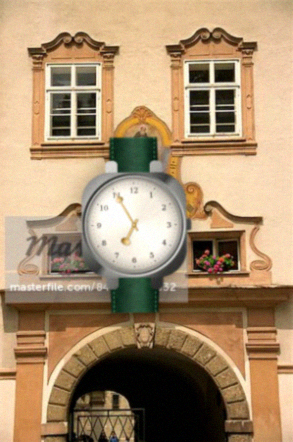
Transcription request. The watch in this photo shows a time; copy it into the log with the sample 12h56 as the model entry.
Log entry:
6h55
